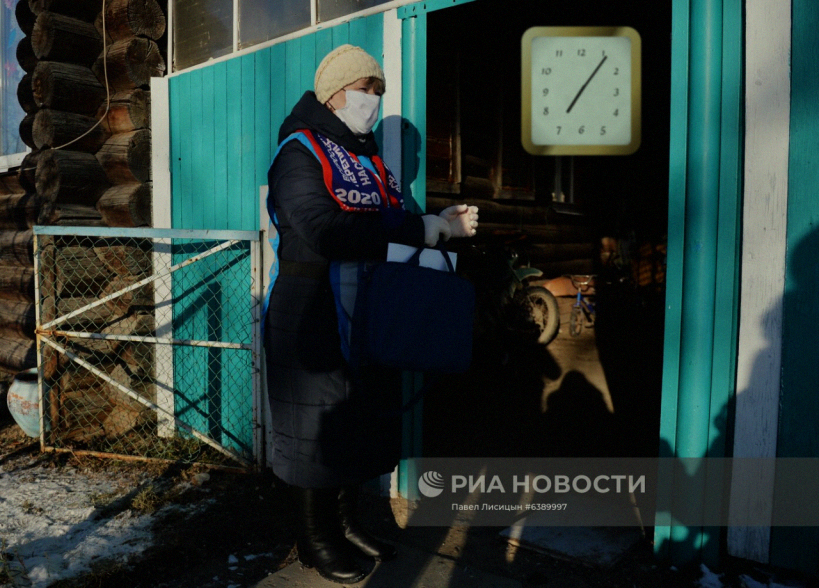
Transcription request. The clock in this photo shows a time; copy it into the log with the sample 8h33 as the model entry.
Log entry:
7h06
